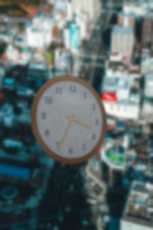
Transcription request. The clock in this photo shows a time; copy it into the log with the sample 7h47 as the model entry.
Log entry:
3h34
